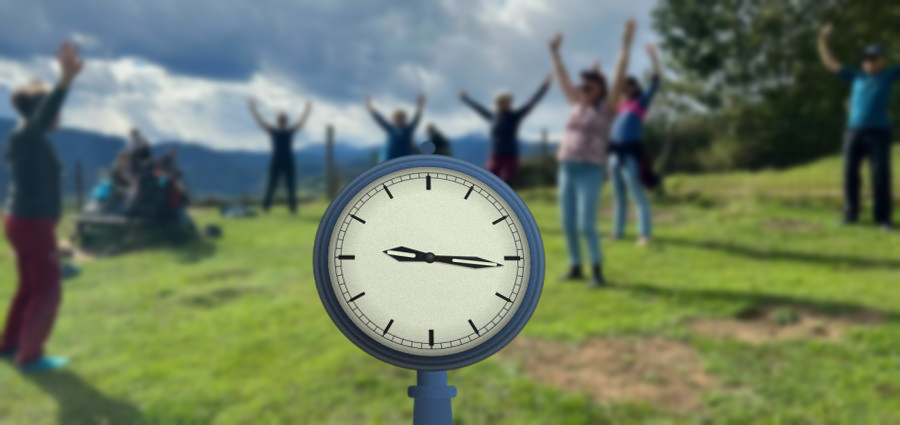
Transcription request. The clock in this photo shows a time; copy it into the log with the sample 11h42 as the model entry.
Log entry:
9h16
